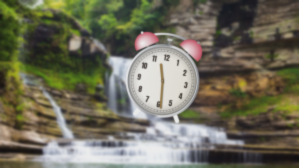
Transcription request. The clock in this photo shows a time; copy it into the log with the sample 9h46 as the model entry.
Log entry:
11h29
